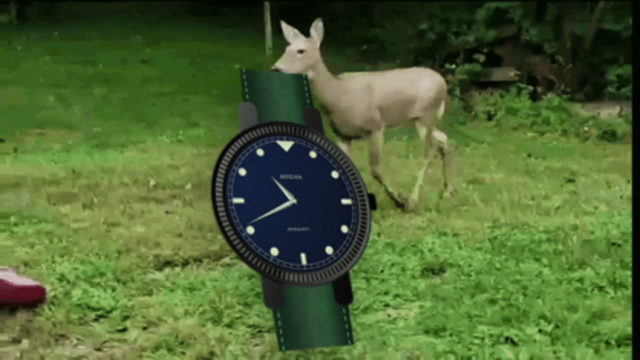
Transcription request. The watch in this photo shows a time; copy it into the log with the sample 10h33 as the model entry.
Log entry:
10h41
